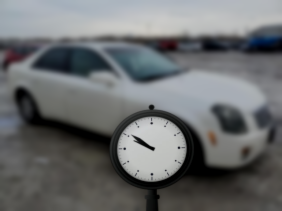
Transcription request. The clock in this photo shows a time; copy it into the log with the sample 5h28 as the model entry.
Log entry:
9h51
